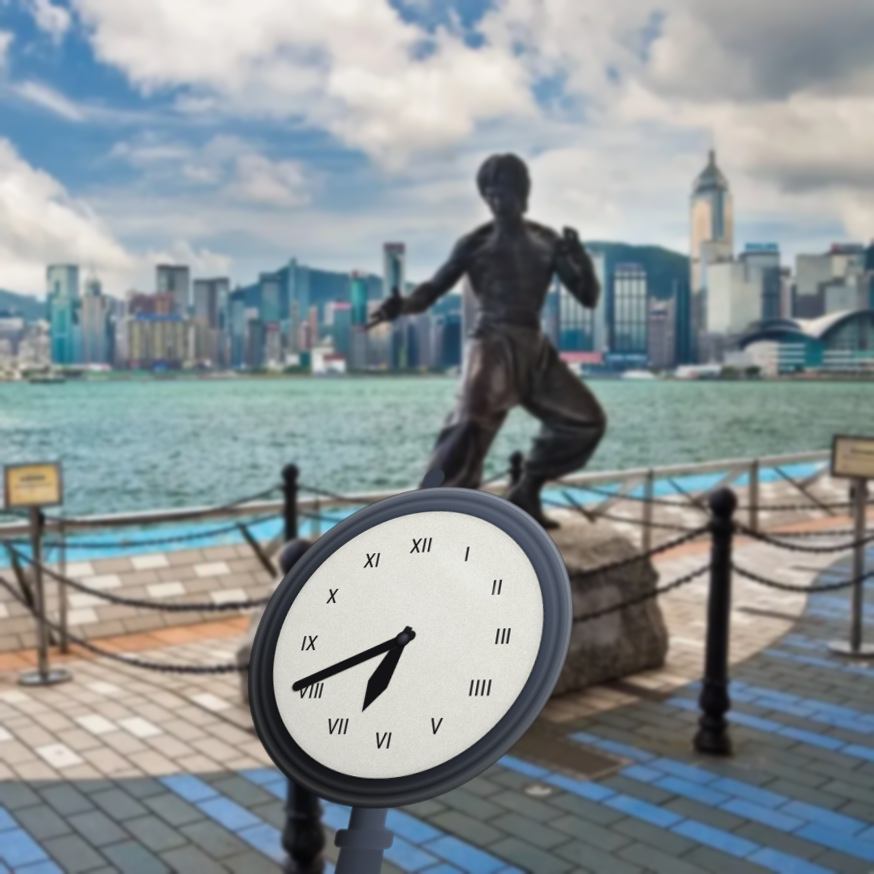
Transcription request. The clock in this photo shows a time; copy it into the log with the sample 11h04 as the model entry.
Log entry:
6h41
